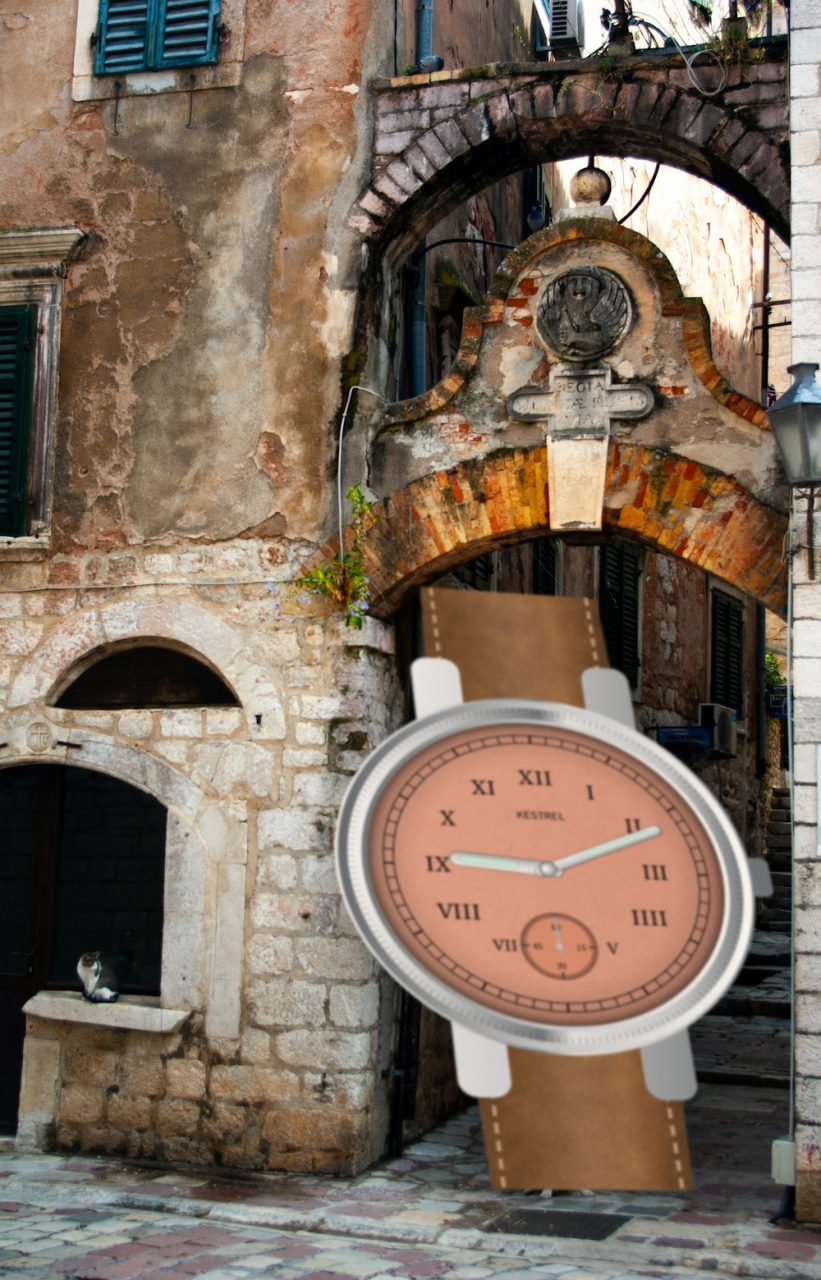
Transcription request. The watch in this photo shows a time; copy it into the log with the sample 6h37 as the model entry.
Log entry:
9h11
